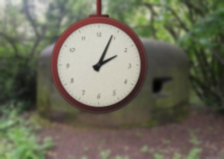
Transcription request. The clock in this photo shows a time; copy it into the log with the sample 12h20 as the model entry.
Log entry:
2h04
